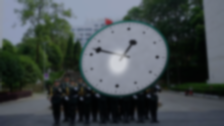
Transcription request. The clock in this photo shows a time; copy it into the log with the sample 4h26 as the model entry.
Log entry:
12h47
